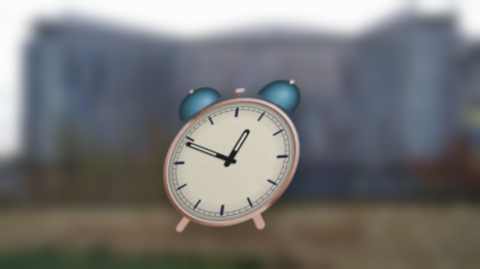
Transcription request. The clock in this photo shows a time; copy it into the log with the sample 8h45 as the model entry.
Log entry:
12h49
